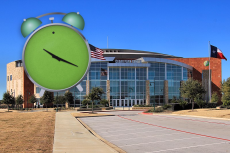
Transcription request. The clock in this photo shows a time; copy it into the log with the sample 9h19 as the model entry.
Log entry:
10h20
